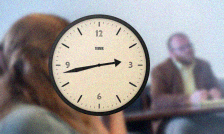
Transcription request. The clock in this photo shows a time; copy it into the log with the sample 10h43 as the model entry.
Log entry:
2h43
